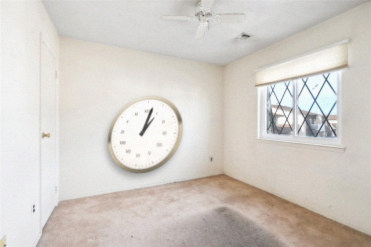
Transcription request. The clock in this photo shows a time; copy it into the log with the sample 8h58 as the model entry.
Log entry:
1h02
